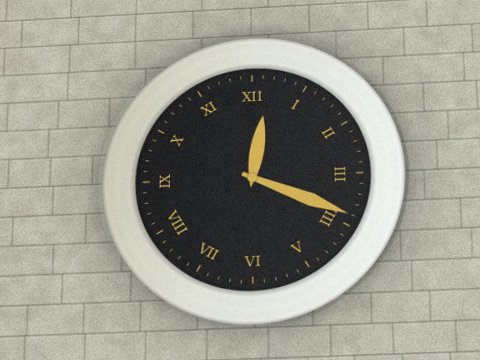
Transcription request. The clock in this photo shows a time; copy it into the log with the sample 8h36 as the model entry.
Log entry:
12h19
